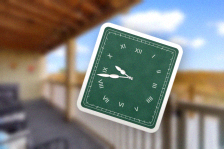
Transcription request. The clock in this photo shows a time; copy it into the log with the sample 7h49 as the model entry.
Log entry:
9h43
